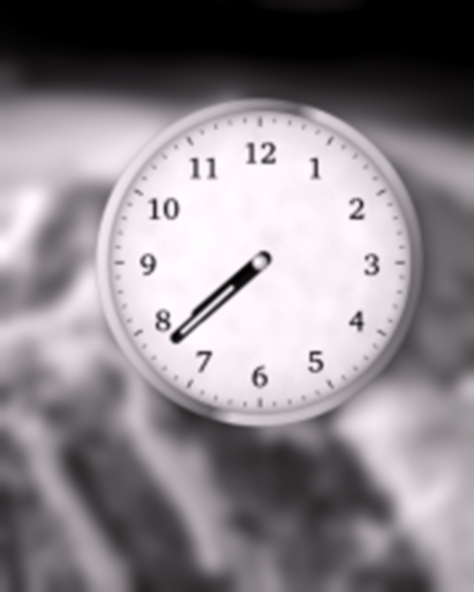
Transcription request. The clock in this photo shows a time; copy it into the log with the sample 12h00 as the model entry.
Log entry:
7h38
